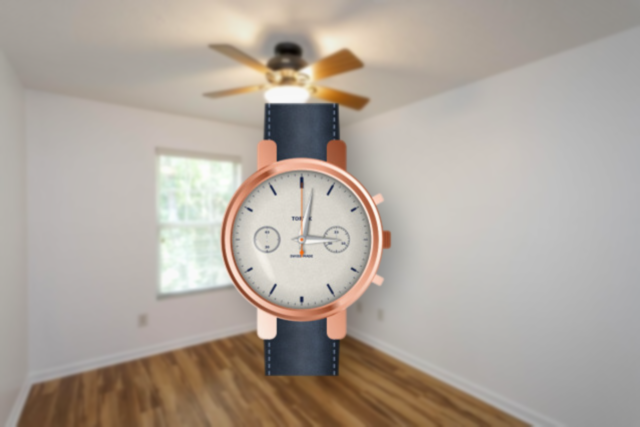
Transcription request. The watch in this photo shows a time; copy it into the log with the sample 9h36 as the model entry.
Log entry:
3h02
